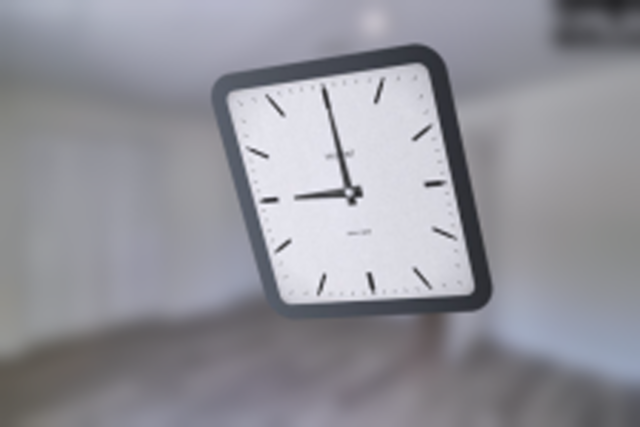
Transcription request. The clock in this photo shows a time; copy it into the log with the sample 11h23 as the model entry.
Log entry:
9h00
